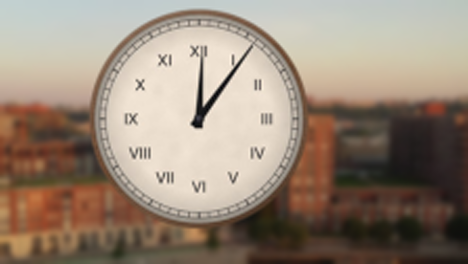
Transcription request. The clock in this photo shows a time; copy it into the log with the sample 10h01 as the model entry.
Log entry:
12h06
